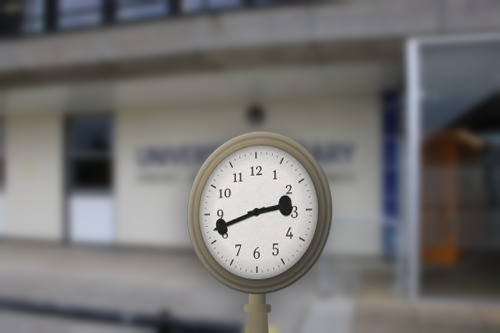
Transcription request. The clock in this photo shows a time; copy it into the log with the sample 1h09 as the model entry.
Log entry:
2h42
